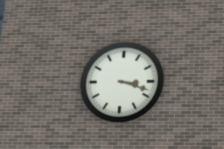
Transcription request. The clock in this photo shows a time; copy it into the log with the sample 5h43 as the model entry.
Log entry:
3h18
